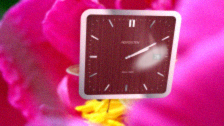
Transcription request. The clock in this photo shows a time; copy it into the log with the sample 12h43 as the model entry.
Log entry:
2h10
